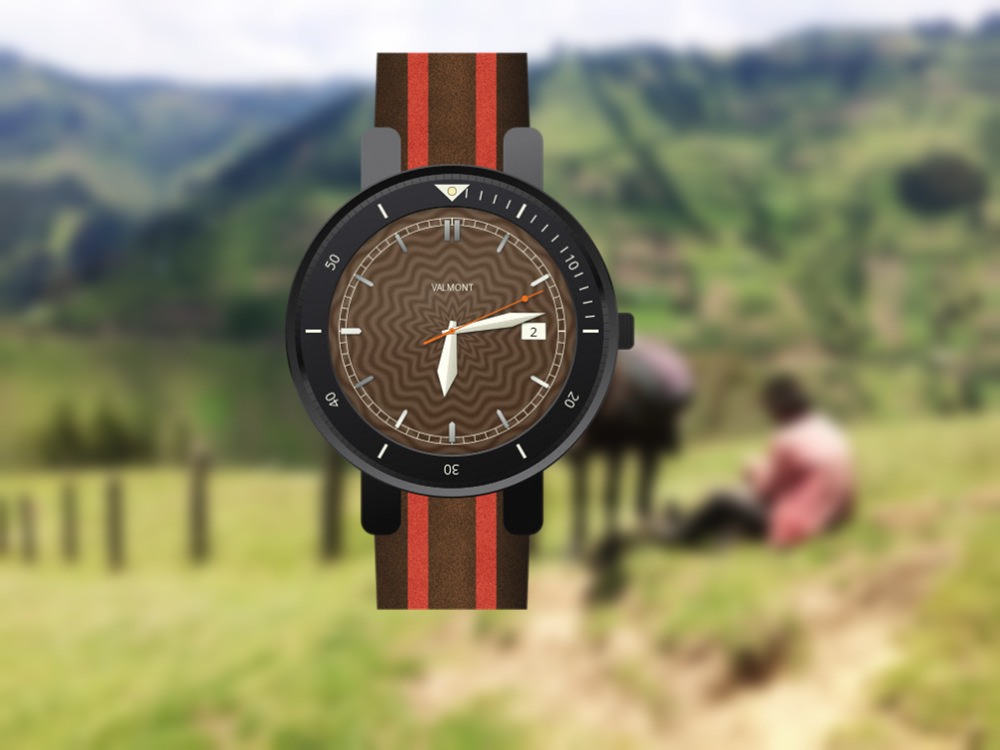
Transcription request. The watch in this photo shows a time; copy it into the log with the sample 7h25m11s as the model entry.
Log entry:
6h13m11s
